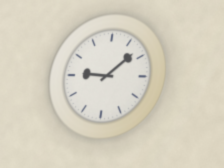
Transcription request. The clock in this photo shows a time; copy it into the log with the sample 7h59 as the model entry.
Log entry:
9h08
